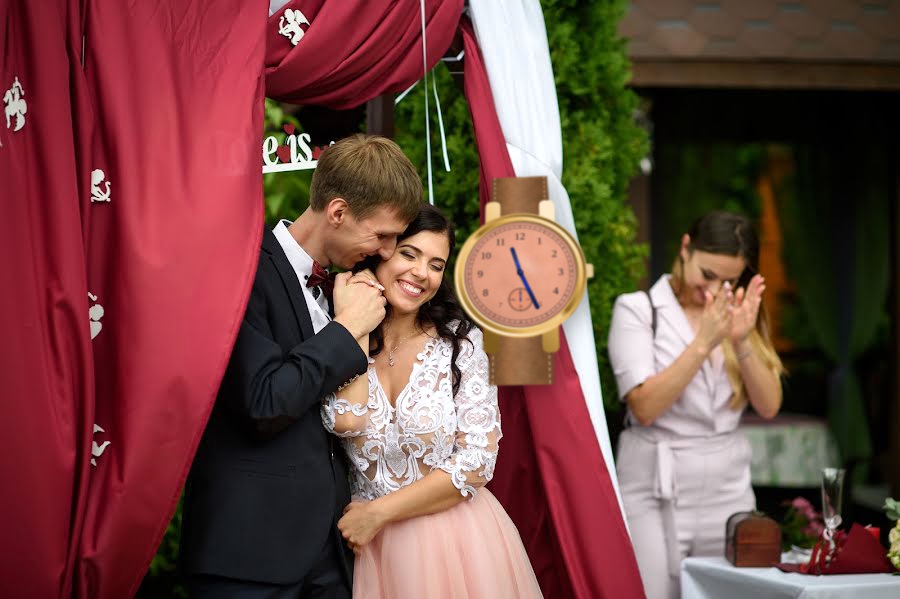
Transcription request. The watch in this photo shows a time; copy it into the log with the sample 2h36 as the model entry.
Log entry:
11h26
